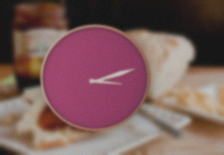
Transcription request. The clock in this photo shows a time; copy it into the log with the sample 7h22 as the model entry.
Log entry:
3h12
